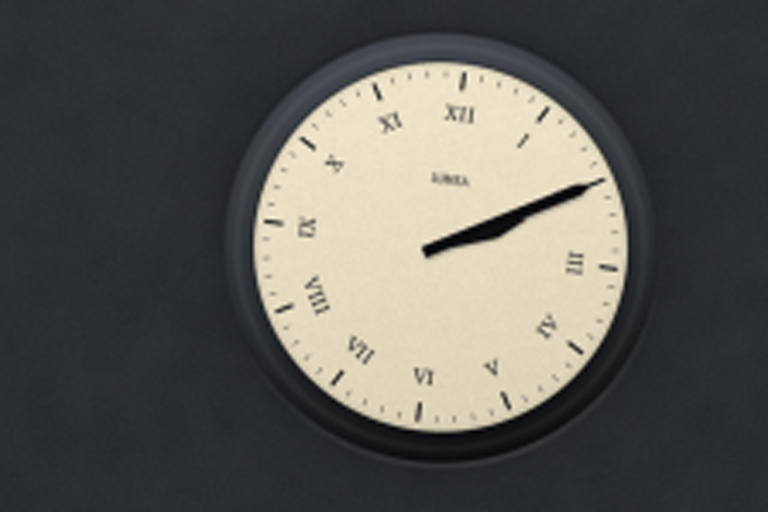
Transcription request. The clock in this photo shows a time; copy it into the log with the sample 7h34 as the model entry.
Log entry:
2h10
